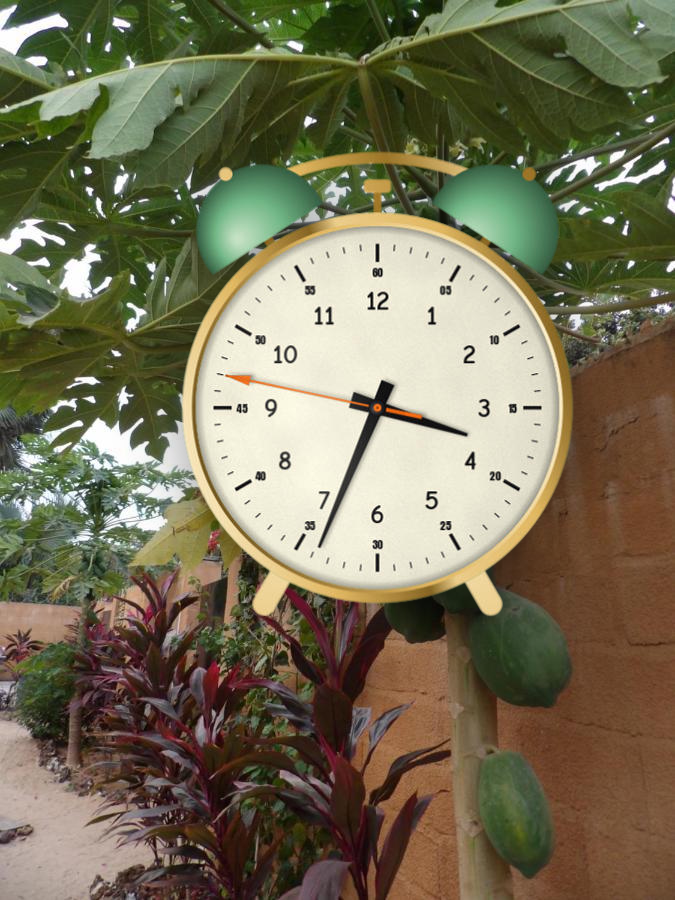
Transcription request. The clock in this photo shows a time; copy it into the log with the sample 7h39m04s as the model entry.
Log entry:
3h33m47s
